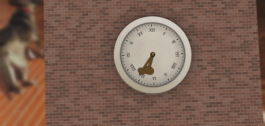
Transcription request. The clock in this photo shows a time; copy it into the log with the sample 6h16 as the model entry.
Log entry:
6h36
